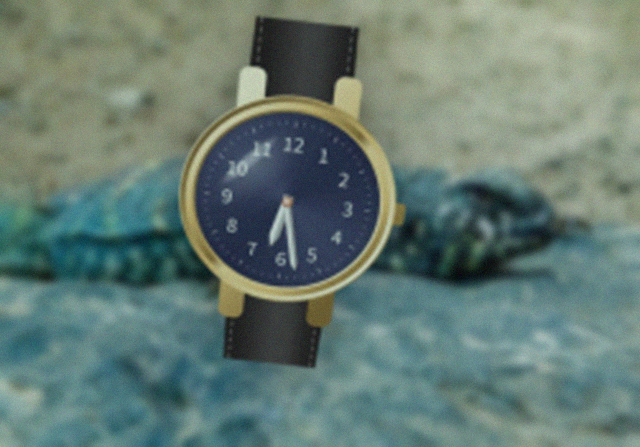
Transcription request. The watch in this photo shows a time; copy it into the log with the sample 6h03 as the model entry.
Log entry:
6h28
